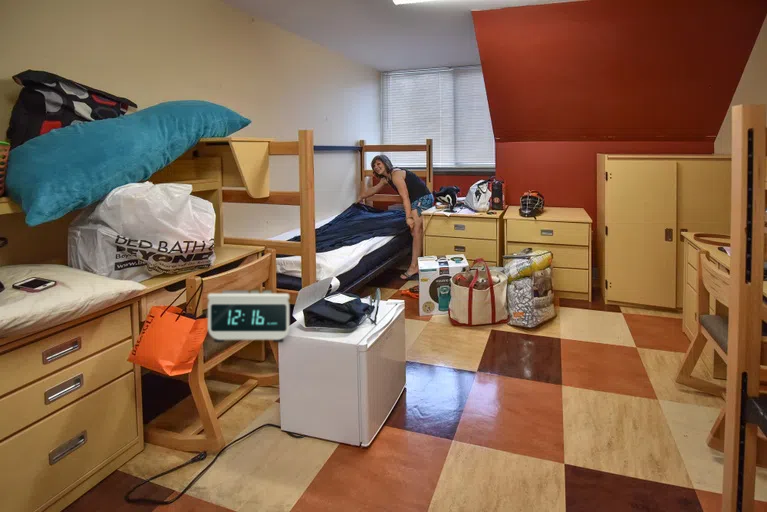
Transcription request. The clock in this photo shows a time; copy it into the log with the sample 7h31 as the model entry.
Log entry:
12h16
